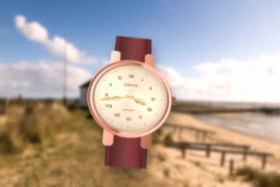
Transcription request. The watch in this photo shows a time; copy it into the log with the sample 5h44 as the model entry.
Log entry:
3h43
